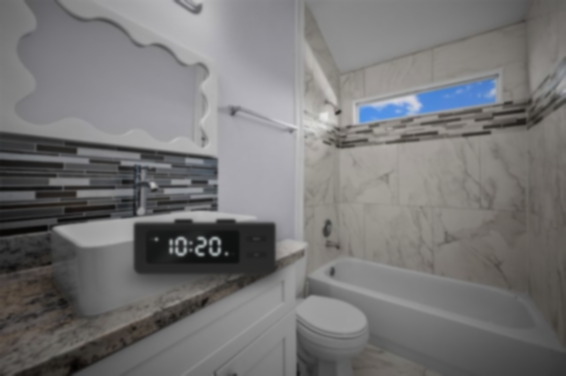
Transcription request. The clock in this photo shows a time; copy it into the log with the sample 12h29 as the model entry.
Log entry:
10h20
